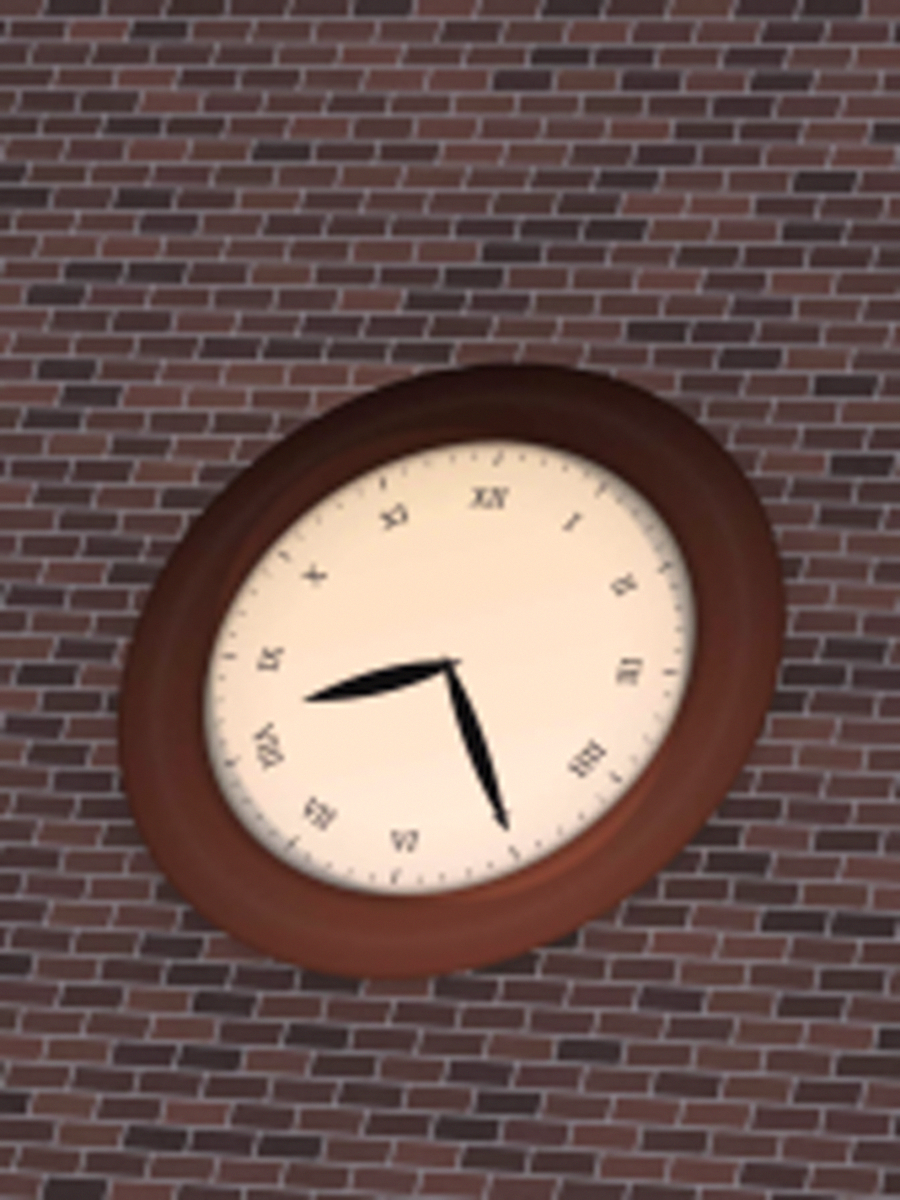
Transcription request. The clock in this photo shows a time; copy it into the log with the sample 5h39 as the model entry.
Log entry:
8h25
